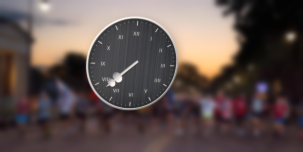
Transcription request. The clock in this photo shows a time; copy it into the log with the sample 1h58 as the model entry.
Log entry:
7h38
